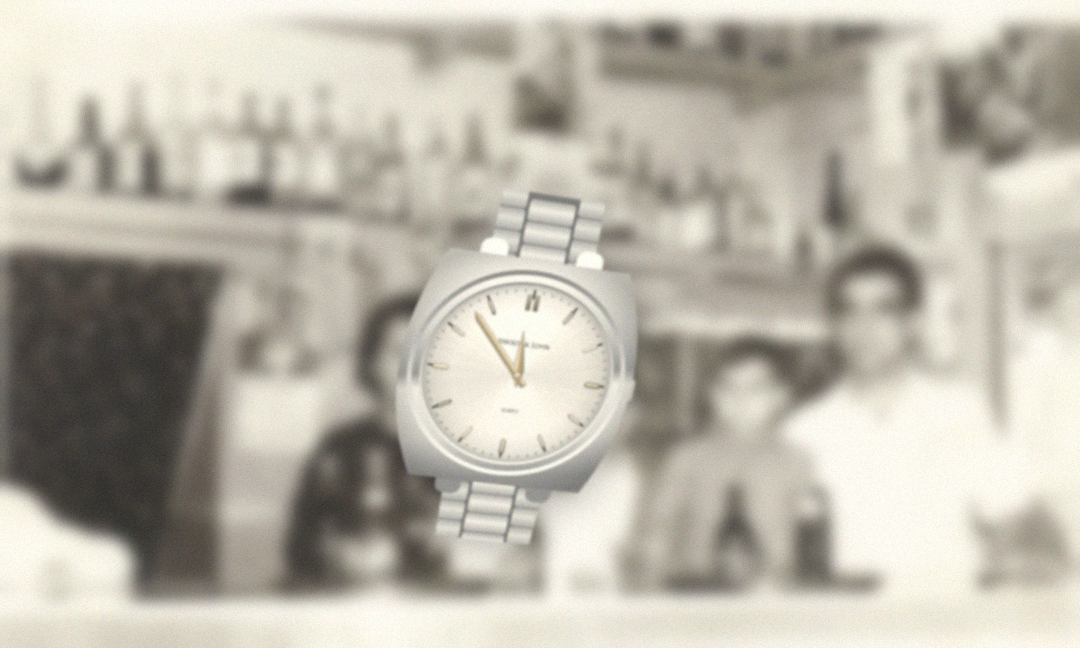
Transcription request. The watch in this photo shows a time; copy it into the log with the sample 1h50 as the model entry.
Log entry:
11h53
